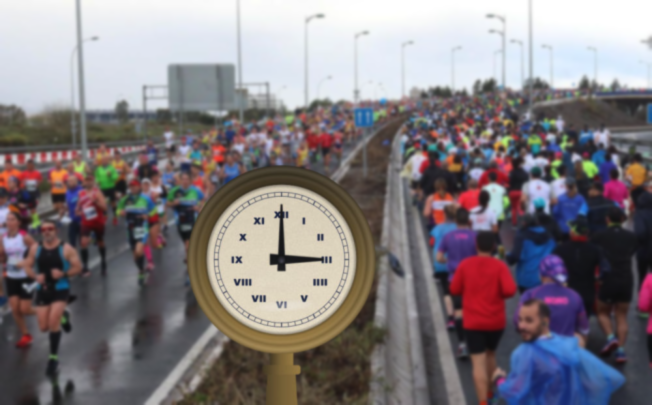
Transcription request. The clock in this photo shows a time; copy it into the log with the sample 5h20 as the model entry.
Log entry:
3h00
